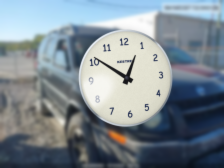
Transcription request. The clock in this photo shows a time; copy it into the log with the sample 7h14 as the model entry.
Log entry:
12h51
